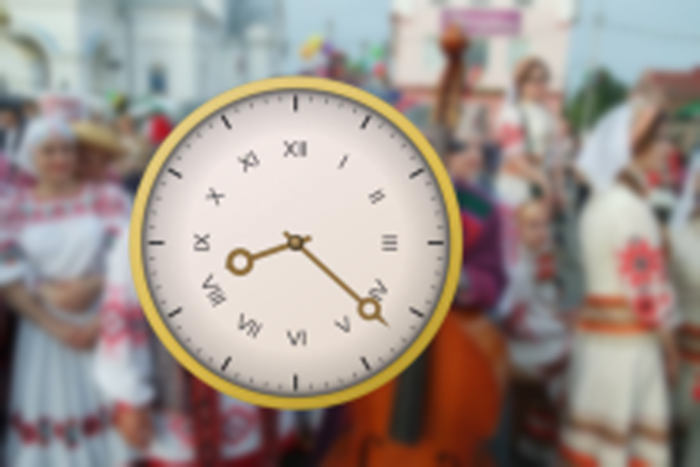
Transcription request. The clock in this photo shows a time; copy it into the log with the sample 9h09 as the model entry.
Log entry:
8h22
